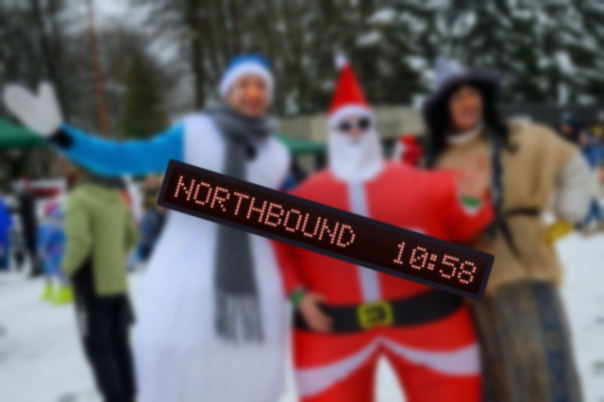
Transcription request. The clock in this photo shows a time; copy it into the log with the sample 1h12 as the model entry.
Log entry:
10h58
